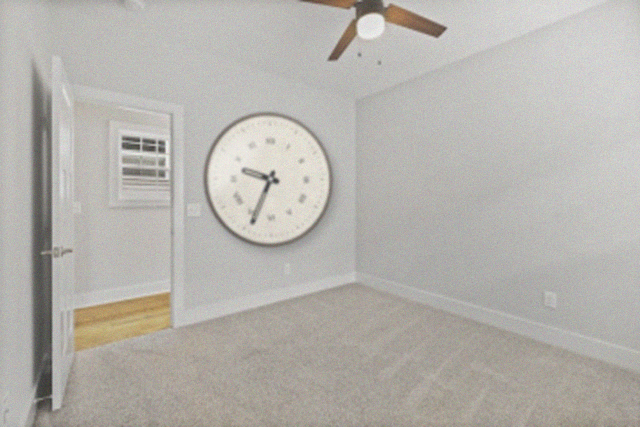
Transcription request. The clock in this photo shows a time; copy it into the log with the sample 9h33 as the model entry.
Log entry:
9h34
